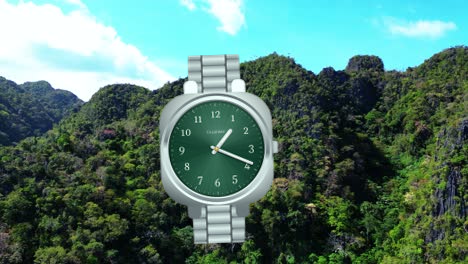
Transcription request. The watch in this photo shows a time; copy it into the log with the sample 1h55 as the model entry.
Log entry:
1h19
